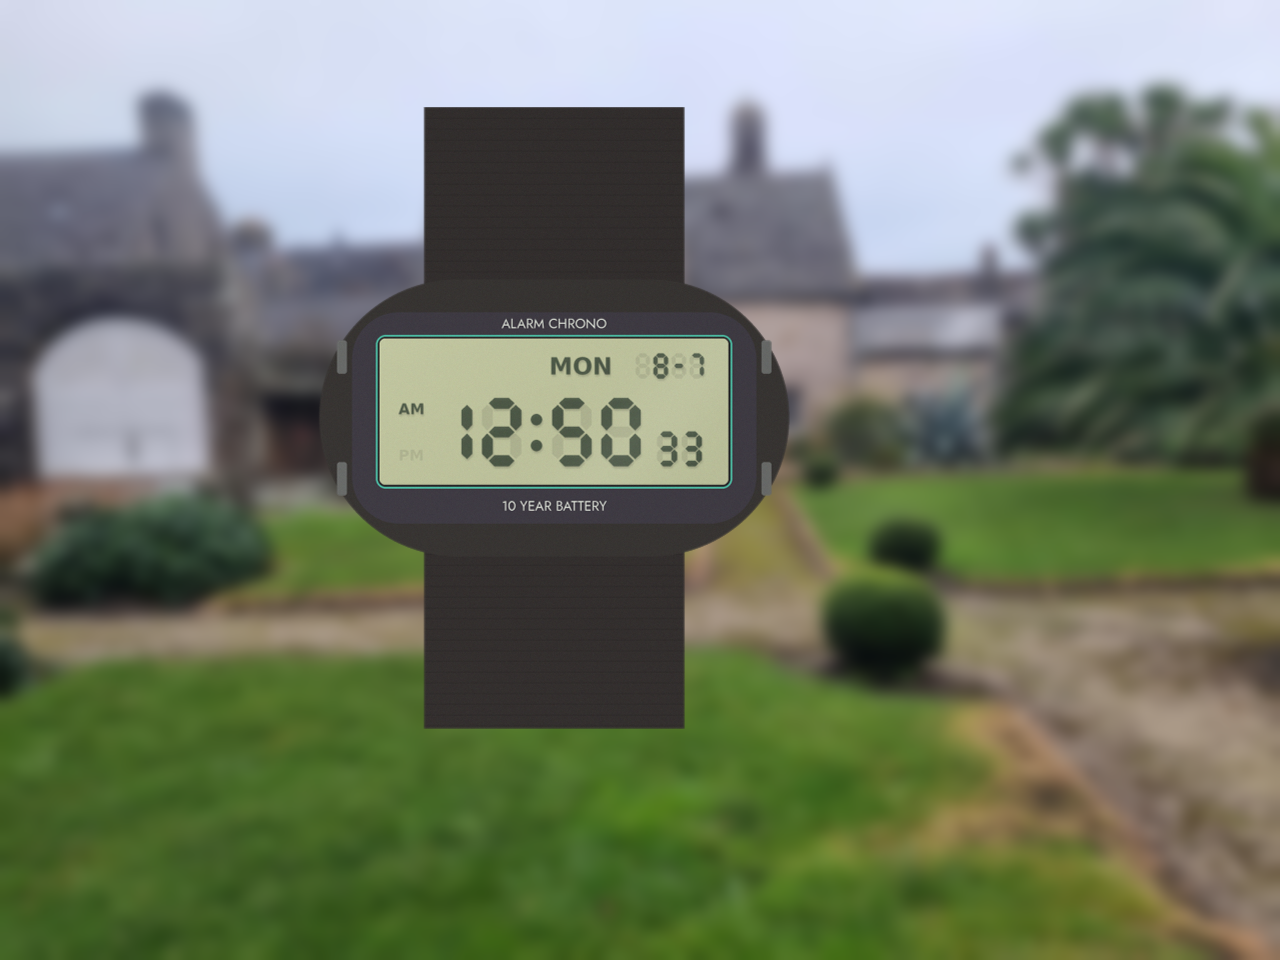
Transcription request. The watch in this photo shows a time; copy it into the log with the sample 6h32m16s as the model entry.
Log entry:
12h50m33s
